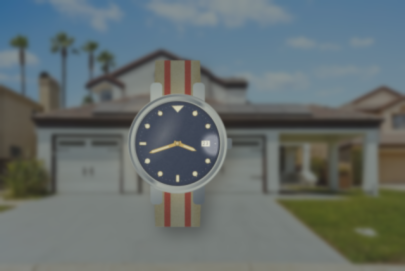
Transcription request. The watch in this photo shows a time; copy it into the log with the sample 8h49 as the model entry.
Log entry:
3h42
